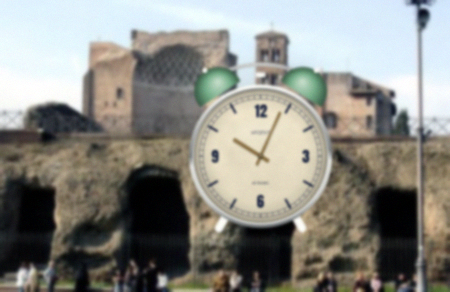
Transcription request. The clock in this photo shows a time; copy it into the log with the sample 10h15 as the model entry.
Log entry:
10h04
